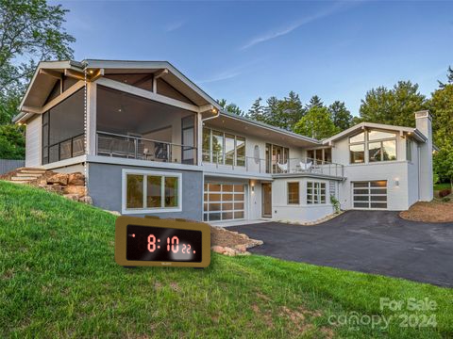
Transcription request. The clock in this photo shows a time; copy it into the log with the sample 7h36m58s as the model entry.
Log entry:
8h10m22s
